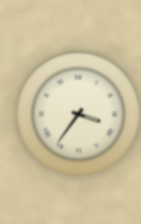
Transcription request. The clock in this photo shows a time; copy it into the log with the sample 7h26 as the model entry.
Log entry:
3h36
